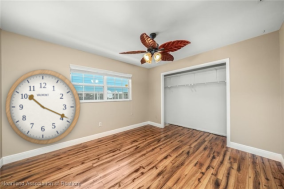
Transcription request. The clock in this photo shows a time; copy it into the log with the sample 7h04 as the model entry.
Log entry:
10h19
